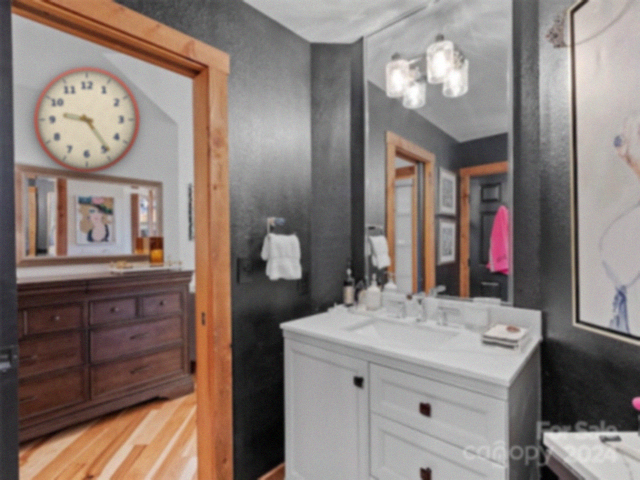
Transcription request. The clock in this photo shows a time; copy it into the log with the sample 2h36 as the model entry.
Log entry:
9h24
